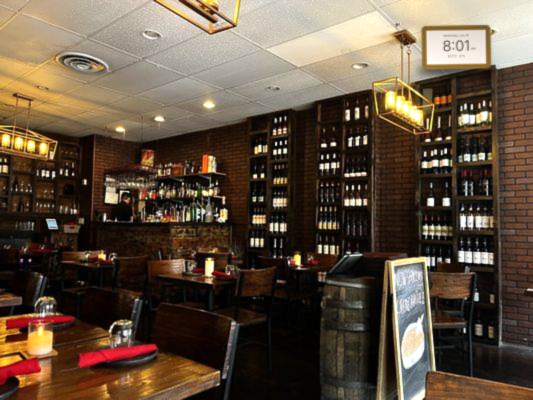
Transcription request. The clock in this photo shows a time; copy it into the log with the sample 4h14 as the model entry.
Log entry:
8h01
